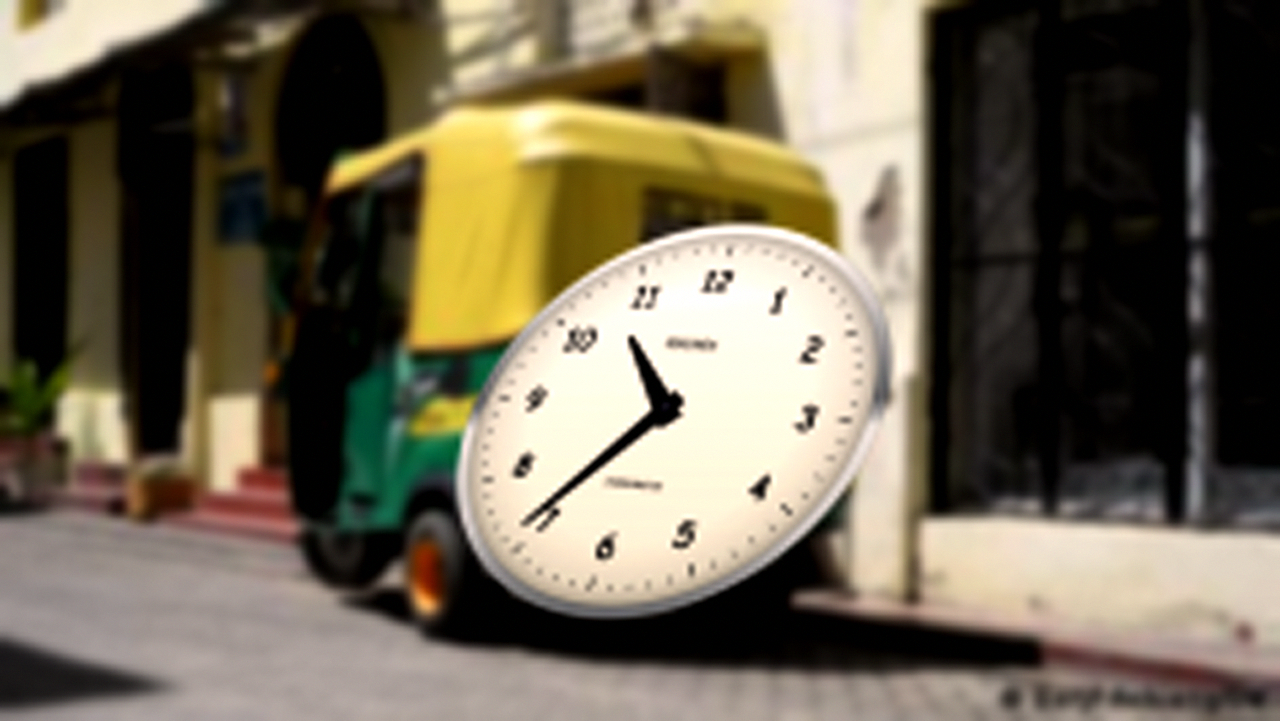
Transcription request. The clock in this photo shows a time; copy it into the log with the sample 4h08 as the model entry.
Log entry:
10h36
